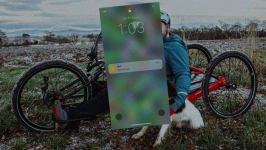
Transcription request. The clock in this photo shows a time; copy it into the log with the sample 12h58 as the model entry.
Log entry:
1h03
